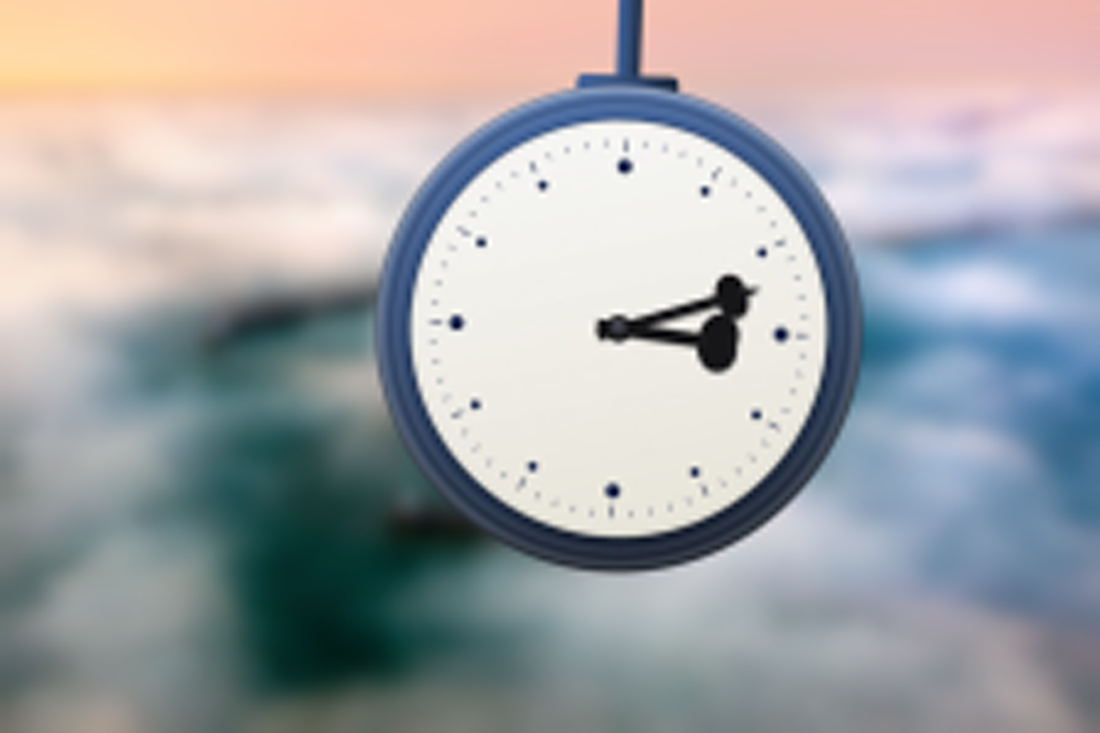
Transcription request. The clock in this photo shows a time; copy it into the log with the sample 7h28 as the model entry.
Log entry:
3h12
